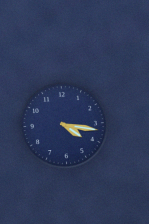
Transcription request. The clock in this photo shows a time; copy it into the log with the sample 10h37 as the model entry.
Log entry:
4h17
